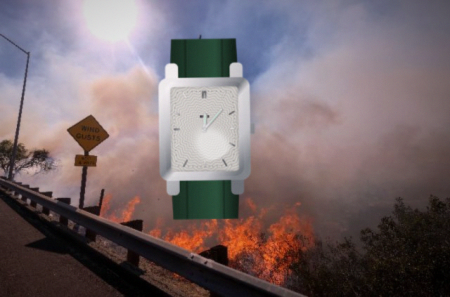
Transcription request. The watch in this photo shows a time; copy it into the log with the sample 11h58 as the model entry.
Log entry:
12h07
